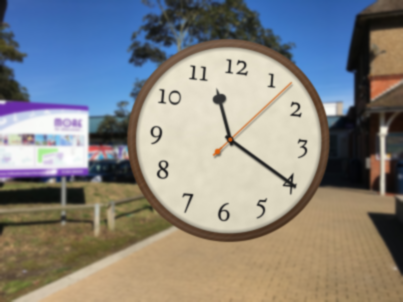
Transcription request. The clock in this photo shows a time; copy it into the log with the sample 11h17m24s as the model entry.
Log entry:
11h20m07s
